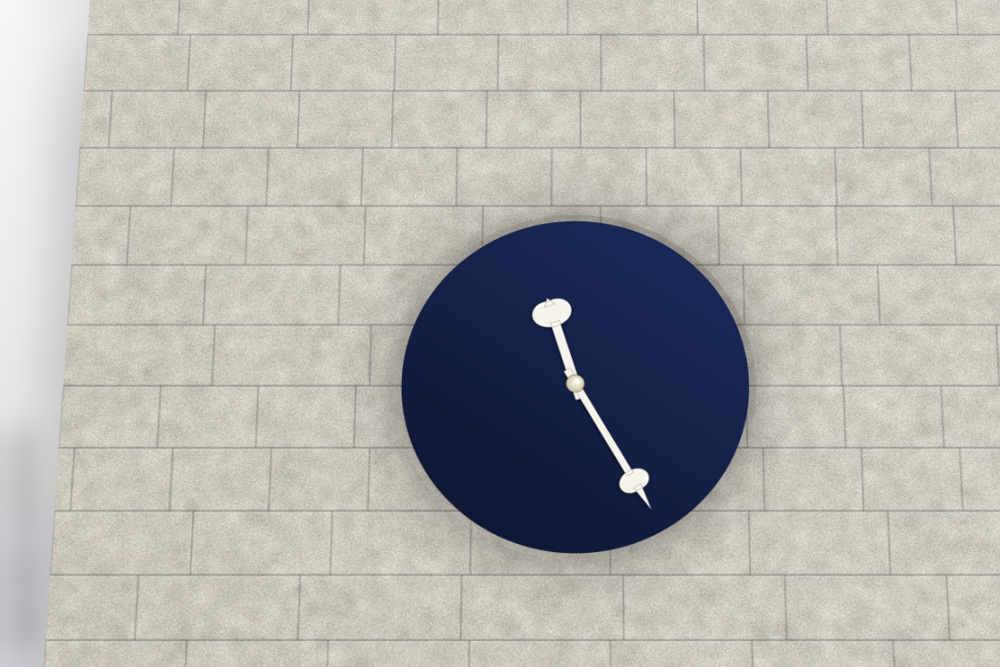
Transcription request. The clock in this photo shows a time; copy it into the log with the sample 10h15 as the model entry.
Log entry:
11h25
